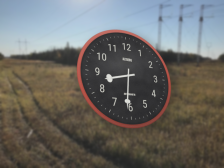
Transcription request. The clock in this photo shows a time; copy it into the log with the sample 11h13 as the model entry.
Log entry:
8h31
